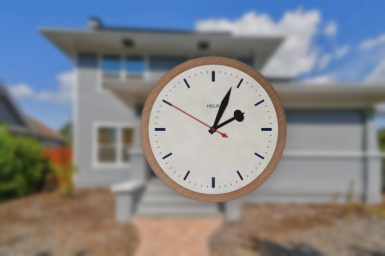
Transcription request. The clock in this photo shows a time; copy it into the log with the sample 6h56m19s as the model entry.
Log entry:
2h03m50s
